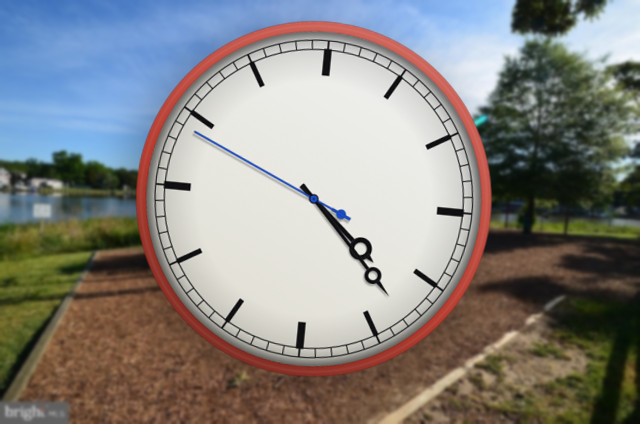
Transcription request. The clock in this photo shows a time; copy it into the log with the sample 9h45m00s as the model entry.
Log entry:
4h22m49s
